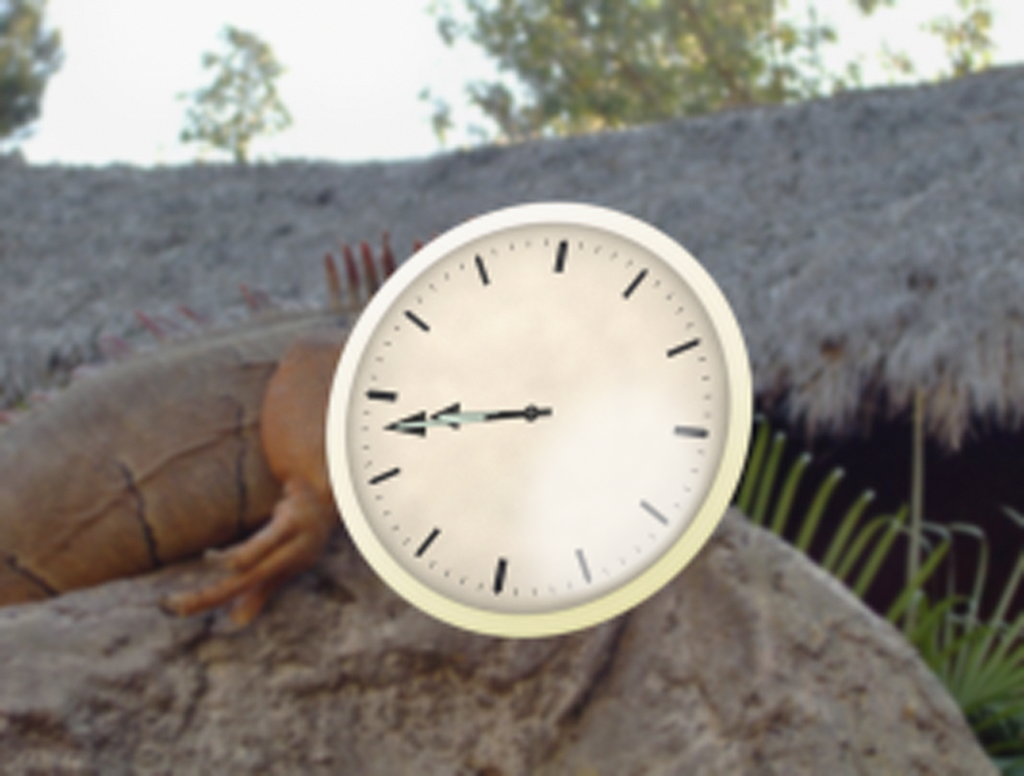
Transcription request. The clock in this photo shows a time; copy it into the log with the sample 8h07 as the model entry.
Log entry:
8h43
